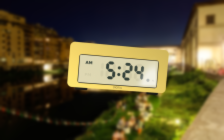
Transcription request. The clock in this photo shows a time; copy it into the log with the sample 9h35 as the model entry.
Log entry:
5h24
